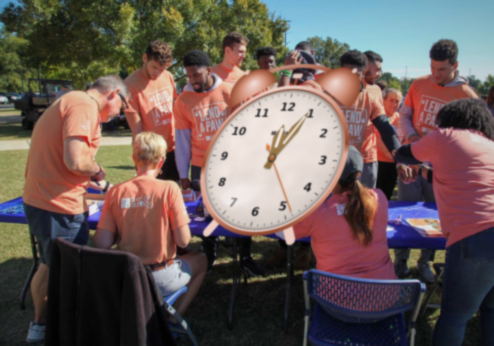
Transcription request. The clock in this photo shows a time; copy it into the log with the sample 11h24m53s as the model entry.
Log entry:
12h04m24s
